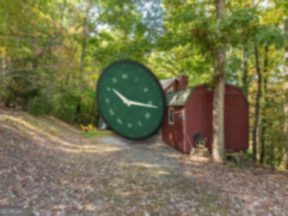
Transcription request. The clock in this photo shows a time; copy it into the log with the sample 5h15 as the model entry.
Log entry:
10h16
